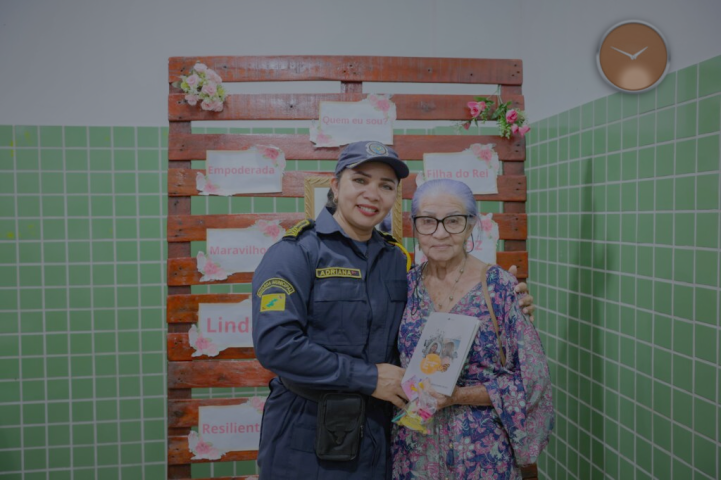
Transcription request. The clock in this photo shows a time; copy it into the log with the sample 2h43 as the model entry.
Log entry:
1h49
